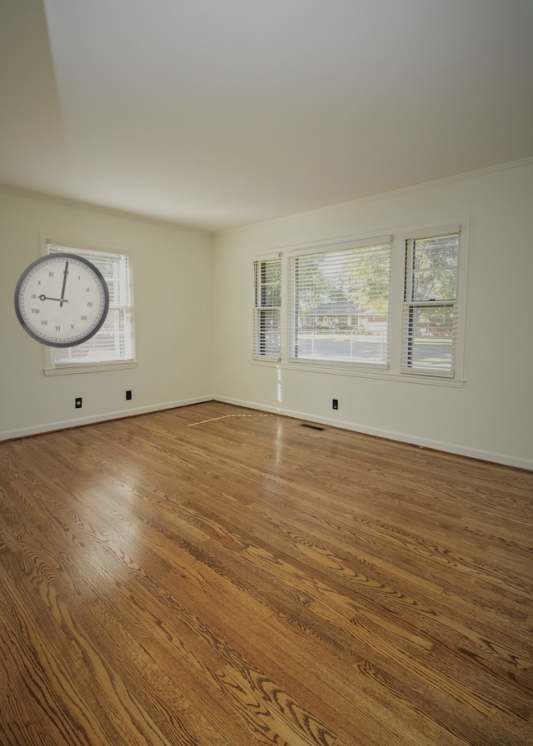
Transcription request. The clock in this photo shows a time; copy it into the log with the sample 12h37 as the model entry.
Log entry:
9h00
